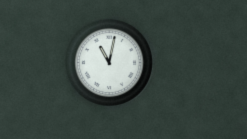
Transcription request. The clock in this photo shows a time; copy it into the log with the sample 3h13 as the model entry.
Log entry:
11h02
